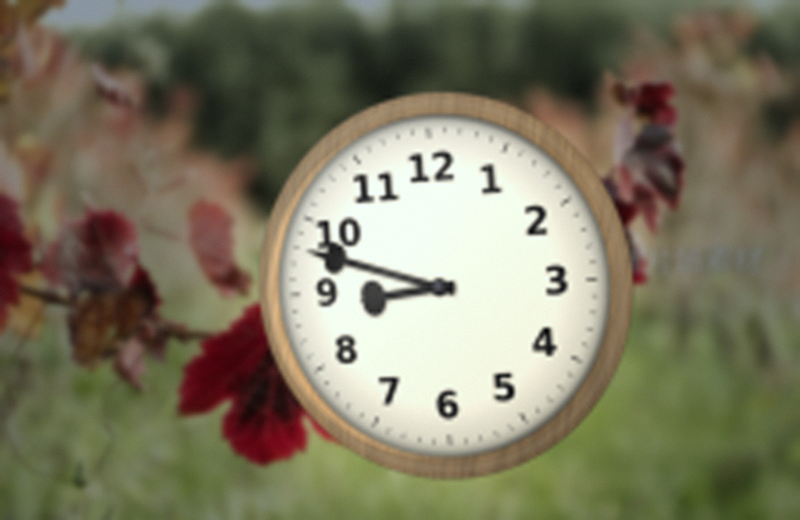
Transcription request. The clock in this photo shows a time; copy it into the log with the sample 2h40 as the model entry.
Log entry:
8h48
